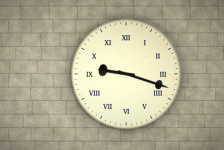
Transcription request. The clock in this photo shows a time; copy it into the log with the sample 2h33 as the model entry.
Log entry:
9h18
